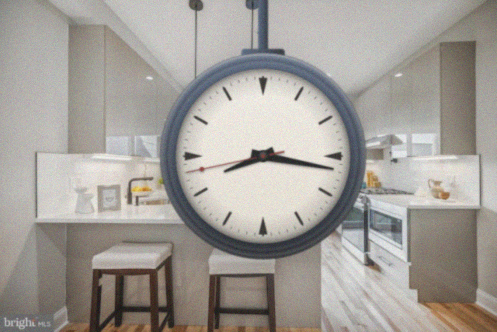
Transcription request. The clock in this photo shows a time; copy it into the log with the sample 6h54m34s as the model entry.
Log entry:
8h16m43s
